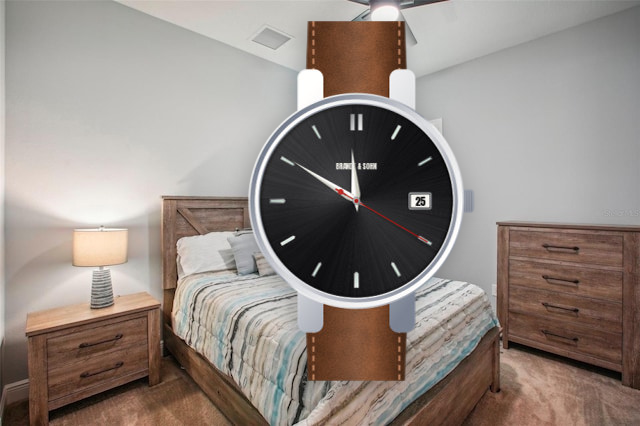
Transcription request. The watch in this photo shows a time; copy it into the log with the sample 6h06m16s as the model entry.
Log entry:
11h50m20s
